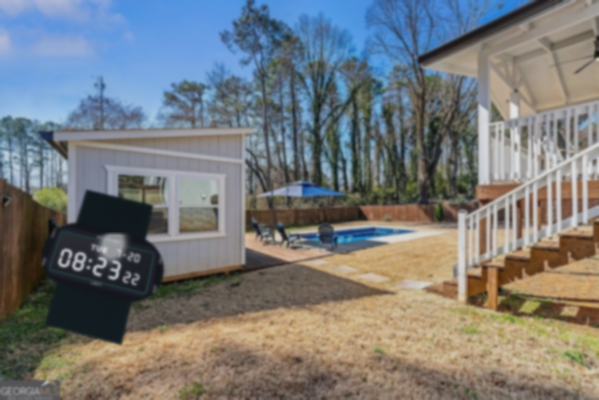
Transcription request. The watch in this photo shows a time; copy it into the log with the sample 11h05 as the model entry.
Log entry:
8h23
